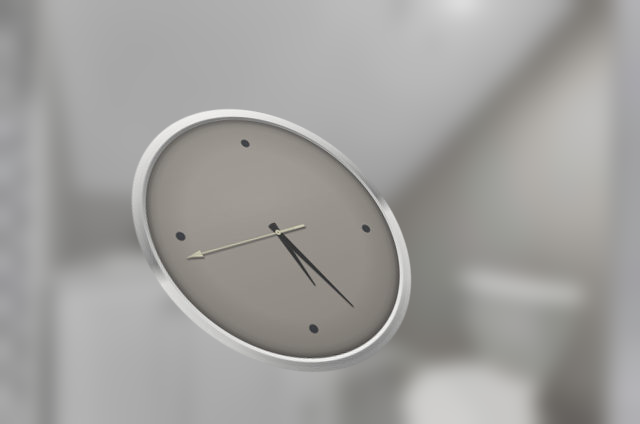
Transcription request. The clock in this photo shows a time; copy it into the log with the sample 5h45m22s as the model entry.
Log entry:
5h24m43s
